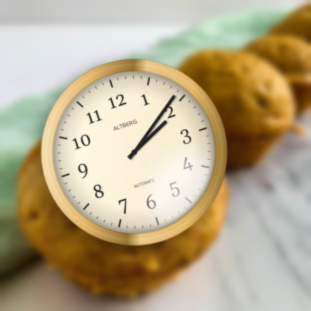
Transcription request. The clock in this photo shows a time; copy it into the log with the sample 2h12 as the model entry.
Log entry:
2h09
